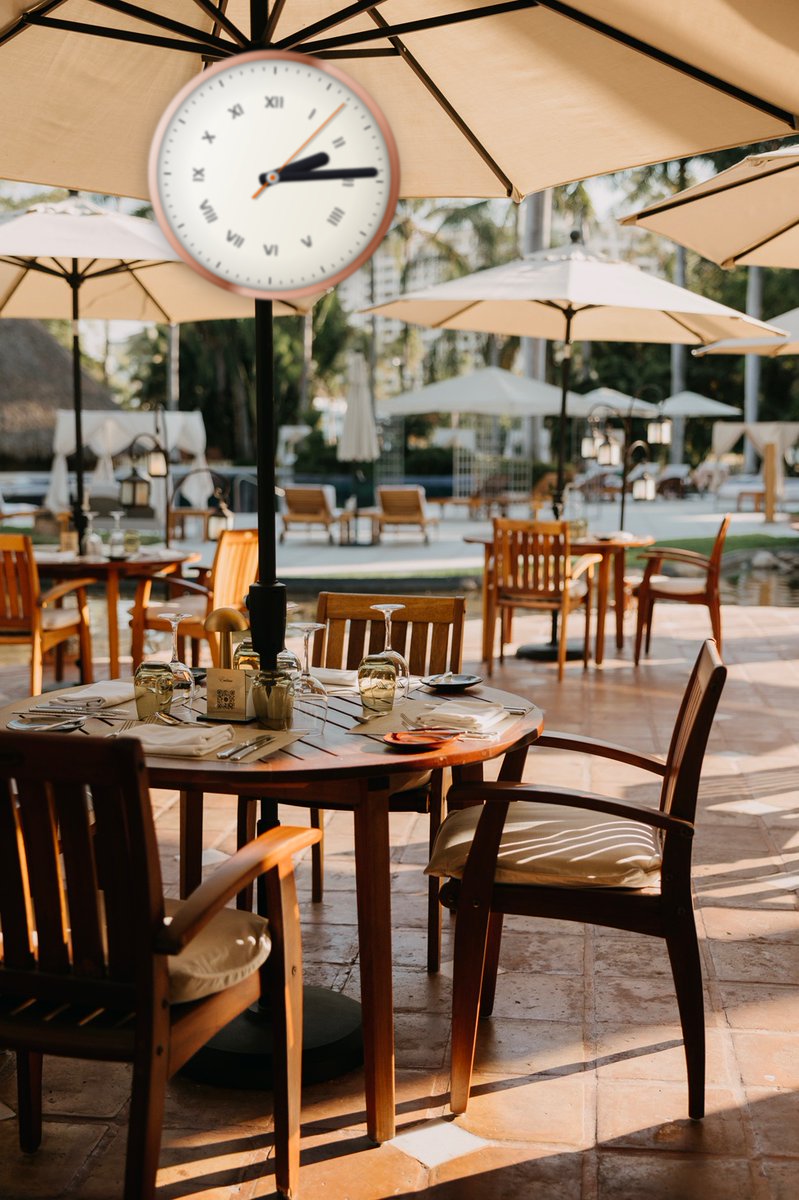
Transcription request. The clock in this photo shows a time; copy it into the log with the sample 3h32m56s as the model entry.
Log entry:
2h14m07s
